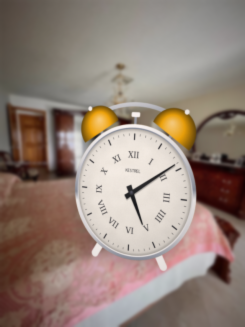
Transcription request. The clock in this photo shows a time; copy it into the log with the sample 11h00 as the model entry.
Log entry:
5h09
